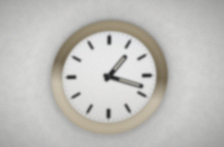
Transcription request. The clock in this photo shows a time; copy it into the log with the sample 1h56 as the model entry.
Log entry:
1h18
